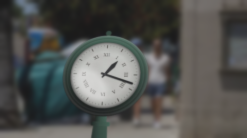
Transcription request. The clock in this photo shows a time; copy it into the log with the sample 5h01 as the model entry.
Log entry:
1h18
